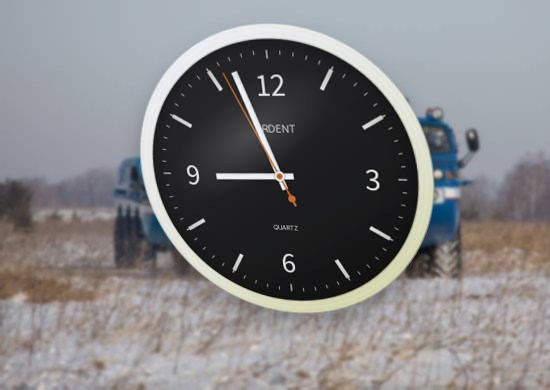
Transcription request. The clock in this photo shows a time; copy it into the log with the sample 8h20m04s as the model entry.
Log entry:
8h56m56s
